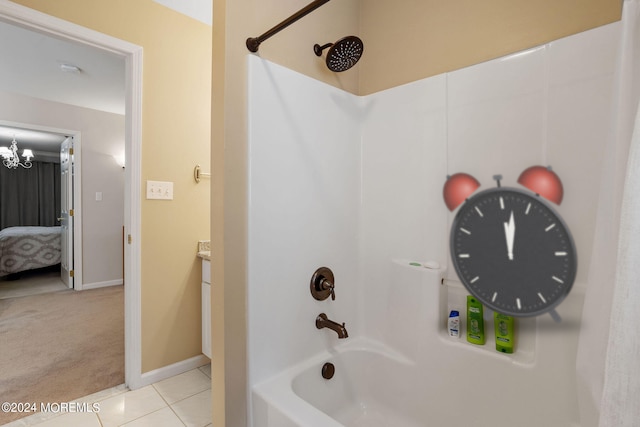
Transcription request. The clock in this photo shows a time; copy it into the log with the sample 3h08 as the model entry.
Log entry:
12h02
